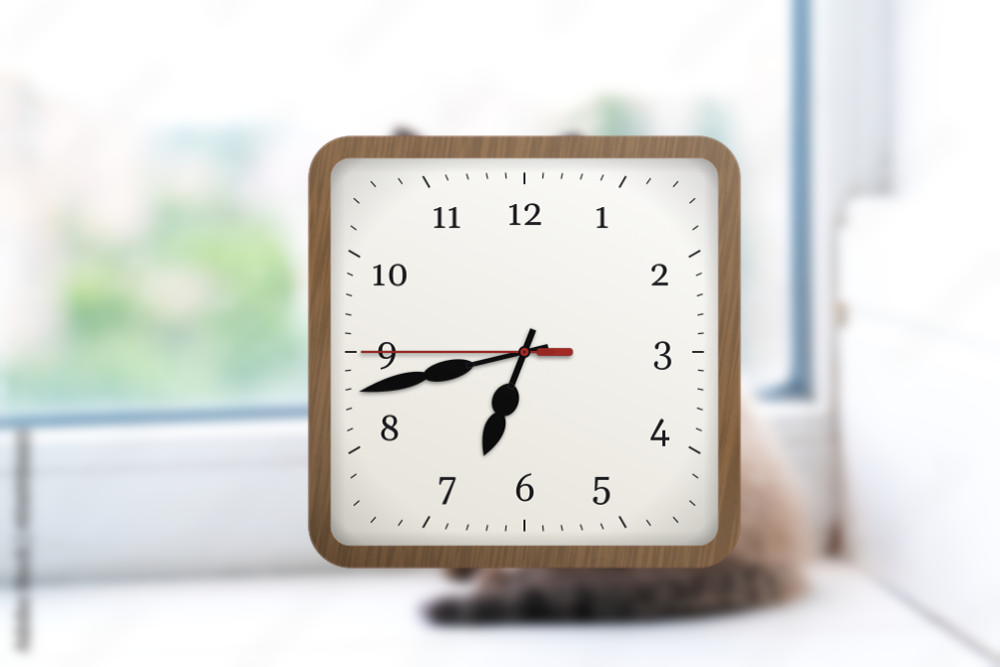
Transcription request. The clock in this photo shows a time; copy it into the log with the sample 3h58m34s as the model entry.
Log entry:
6h42m45s
